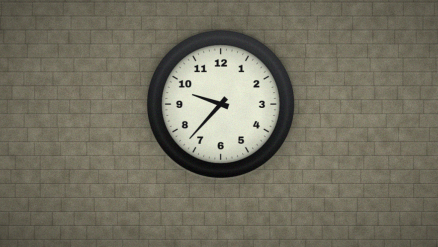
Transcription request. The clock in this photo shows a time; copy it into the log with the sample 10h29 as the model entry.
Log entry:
9h37
